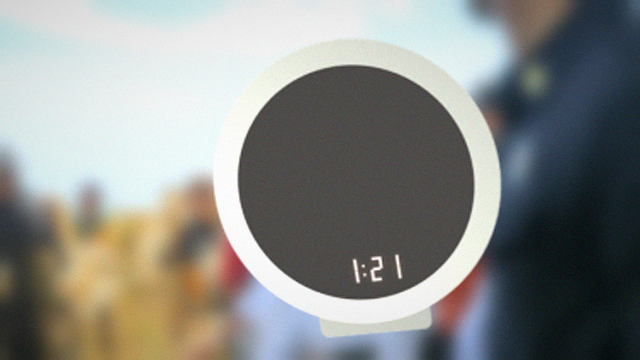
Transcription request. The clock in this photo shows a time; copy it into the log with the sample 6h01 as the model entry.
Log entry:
1h21
